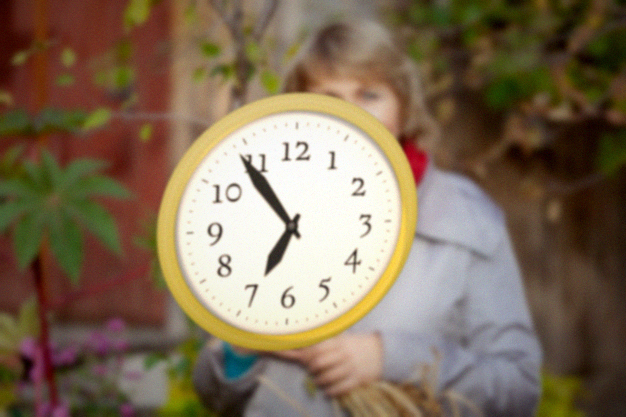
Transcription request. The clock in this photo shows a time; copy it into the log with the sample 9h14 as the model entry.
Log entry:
6h54
